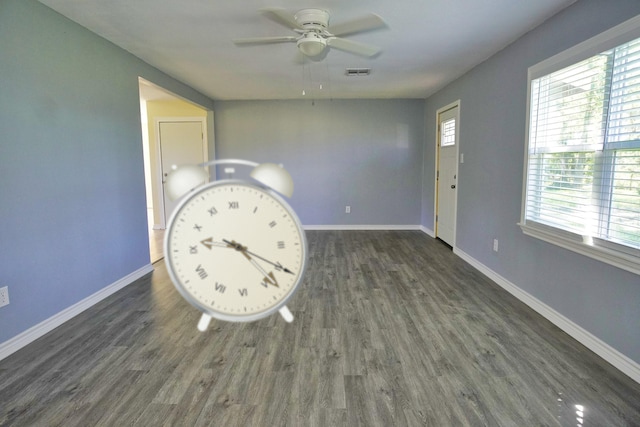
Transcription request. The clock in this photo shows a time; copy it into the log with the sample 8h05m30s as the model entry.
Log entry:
9h23m20s
